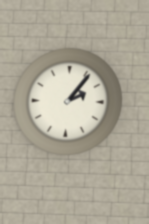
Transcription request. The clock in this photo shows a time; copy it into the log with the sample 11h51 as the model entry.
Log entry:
2h06
